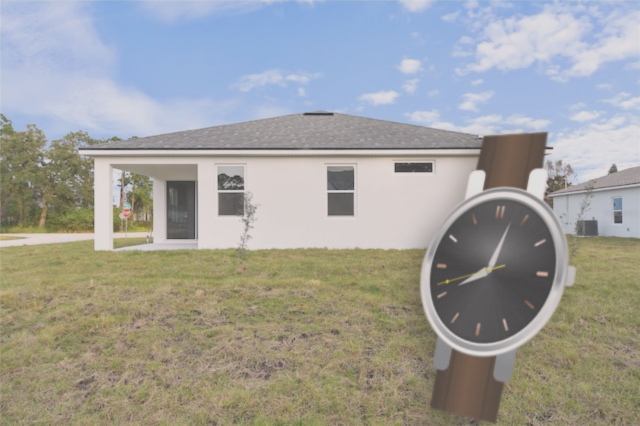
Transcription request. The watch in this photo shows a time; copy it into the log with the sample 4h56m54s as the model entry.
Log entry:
8h02m42s
